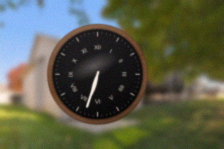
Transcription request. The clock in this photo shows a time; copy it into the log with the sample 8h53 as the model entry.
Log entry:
6h33
